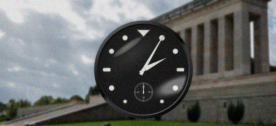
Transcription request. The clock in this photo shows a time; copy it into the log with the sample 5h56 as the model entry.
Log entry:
2h05
